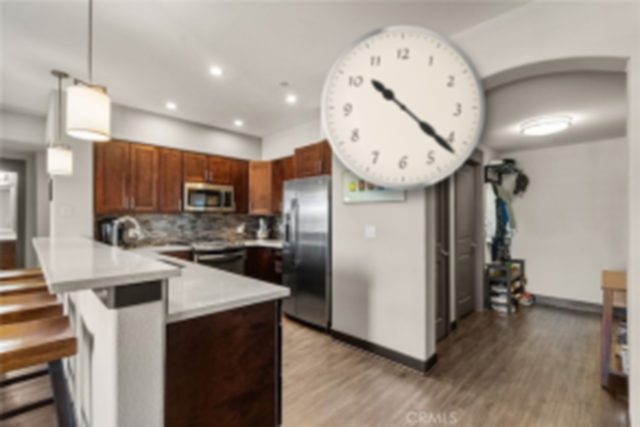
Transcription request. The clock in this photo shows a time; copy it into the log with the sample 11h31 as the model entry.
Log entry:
10h22
